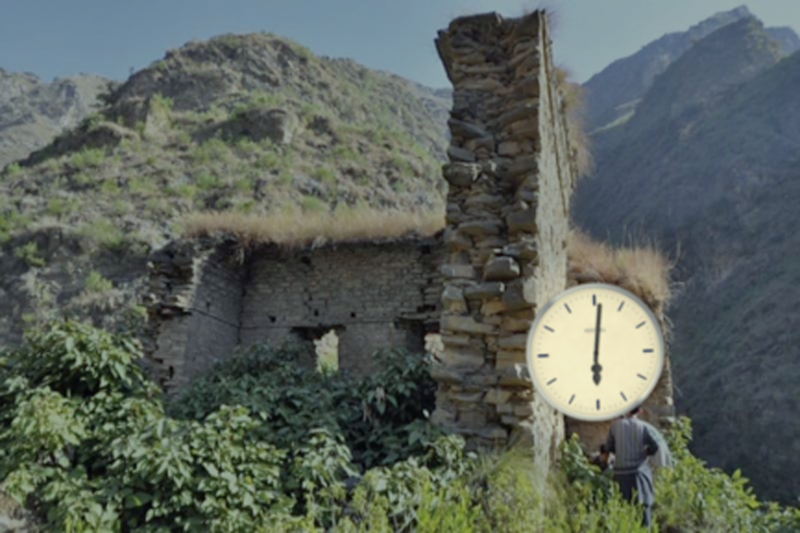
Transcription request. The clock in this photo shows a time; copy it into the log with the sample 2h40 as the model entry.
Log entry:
6h01
